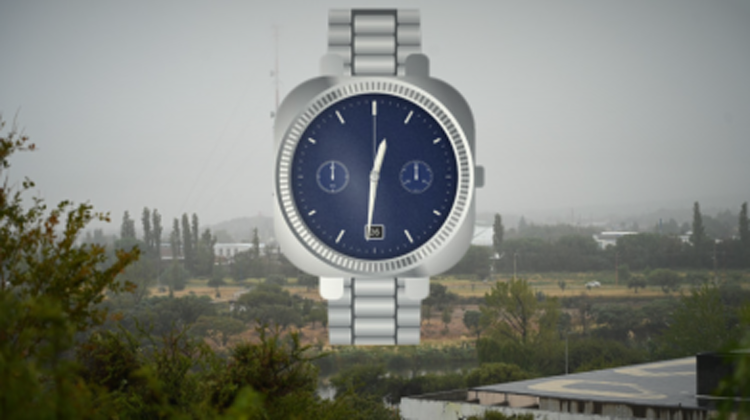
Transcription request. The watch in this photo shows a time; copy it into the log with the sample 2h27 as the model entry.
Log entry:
12h31
